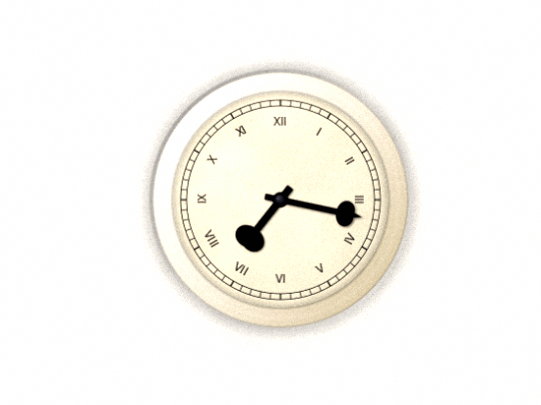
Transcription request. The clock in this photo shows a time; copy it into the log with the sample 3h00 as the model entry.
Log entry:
7h17
